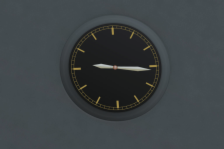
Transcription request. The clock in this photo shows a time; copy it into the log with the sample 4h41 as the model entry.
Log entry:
9h16
